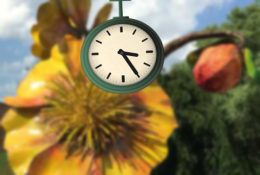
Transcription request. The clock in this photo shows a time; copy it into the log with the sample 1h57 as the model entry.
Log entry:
3h25
